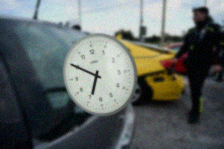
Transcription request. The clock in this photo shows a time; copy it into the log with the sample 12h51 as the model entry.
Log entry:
6h50
